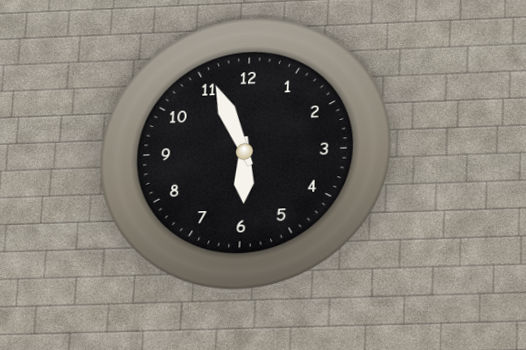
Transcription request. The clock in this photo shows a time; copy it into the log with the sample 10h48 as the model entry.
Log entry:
5h56
